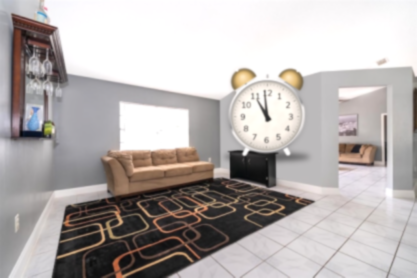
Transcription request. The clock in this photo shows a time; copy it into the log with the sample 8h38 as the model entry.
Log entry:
10h59
